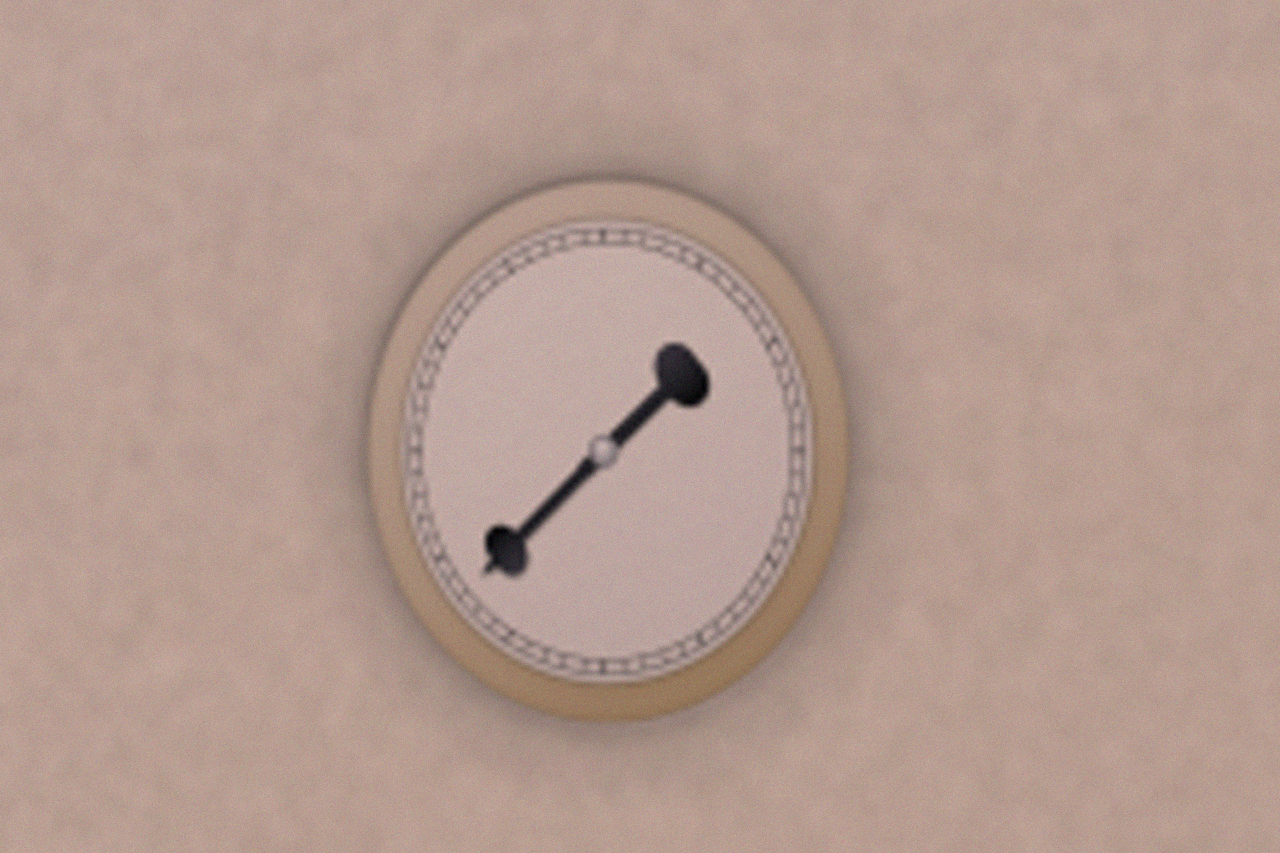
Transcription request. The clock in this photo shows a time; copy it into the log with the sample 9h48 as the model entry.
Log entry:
1h38
